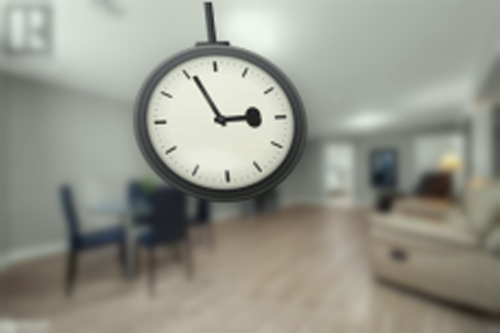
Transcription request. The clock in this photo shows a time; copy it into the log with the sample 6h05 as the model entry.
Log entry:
2h56
